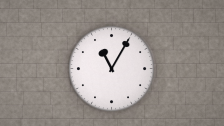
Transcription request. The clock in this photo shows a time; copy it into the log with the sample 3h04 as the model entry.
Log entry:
11h05
